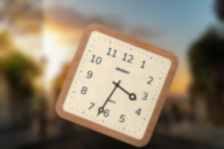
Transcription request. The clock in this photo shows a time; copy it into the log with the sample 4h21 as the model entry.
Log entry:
3h32
